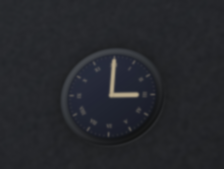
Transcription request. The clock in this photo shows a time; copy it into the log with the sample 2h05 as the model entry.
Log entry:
3h00
